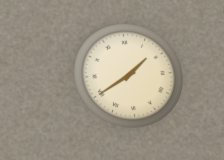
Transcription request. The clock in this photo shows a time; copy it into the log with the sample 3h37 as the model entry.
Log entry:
1h40
